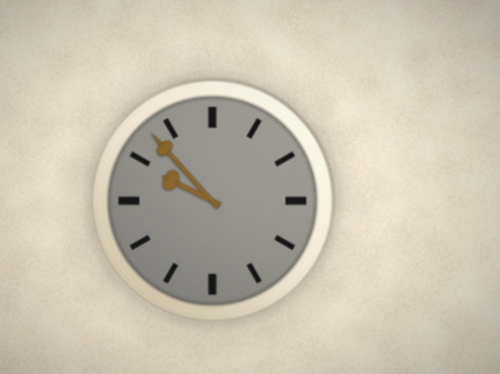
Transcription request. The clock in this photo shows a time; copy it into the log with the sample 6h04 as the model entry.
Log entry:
9h53
